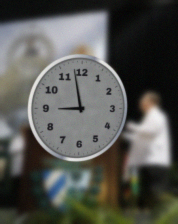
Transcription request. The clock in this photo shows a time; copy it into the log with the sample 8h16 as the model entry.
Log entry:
8h58
